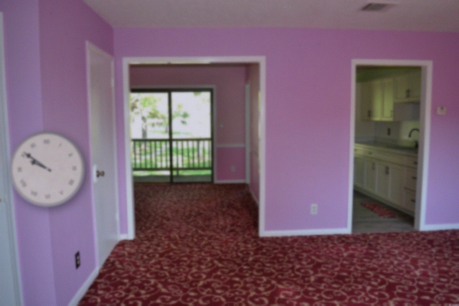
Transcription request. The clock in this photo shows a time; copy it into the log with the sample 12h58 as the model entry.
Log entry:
9h51
